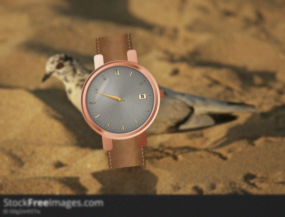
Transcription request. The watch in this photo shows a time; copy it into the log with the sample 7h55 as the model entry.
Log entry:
9h49
